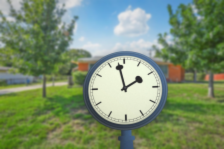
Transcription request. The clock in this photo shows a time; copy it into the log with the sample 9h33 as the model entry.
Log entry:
1h58
